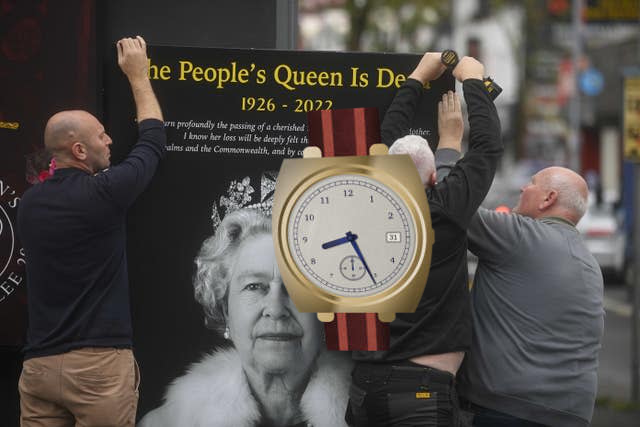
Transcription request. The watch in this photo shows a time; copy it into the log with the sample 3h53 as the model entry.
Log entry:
8h26
